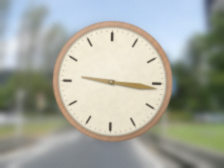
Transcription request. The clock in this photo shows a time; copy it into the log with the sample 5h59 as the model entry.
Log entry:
9h16
